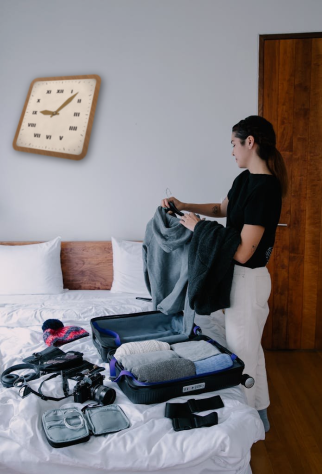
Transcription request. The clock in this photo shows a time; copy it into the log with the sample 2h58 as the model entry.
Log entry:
9h07
